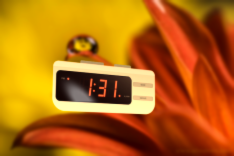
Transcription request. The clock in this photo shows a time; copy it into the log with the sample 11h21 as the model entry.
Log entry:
1h31
